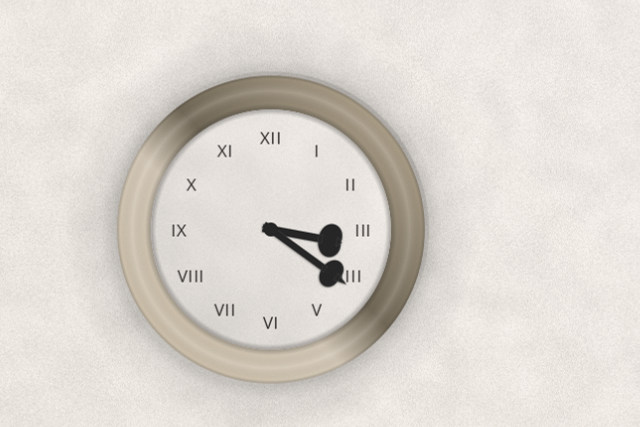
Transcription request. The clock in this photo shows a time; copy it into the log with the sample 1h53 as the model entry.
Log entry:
3h21
